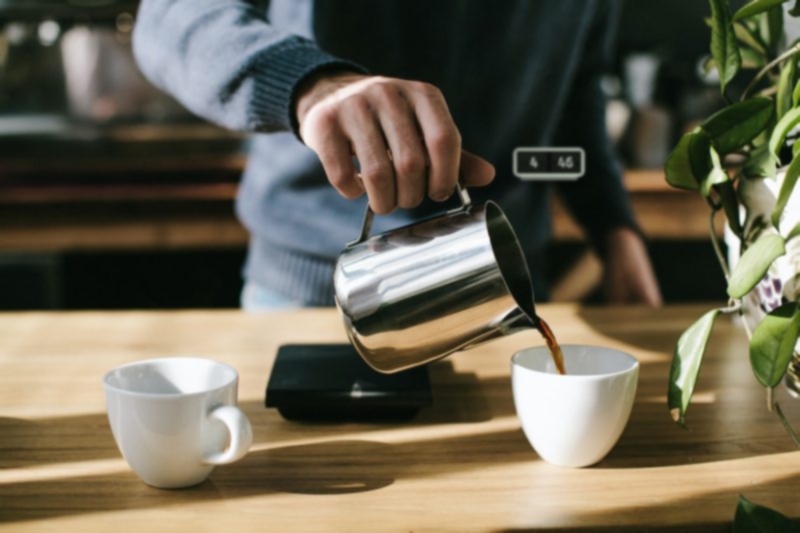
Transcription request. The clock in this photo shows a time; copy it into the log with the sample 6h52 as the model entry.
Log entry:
4h46
